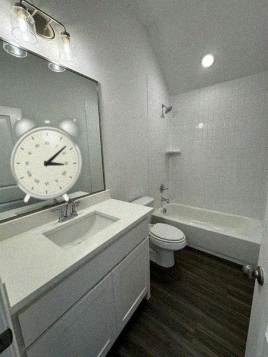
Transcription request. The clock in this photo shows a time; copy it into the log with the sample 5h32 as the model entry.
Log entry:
3h08
